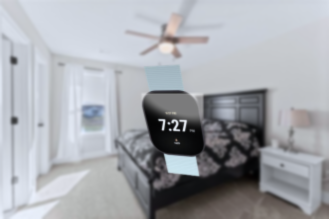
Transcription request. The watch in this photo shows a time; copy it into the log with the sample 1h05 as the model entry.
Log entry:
7h27
